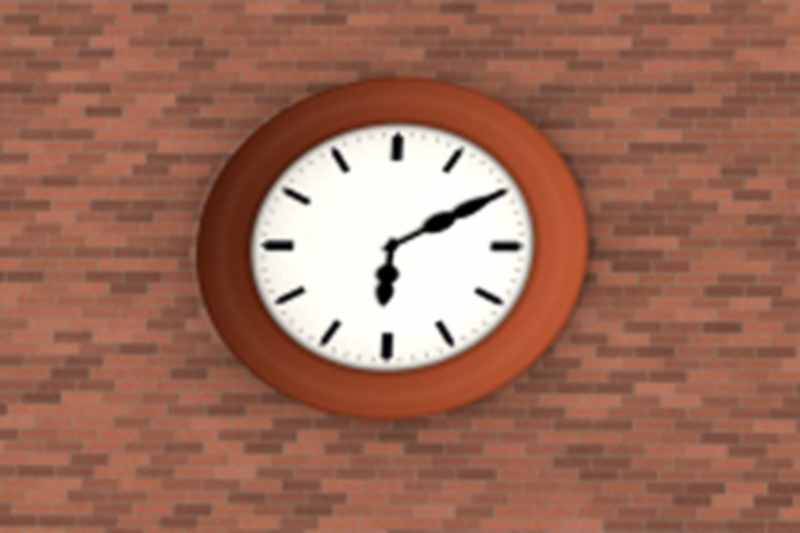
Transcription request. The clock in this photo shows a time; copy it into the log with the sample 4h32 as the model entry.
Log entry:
6h10
